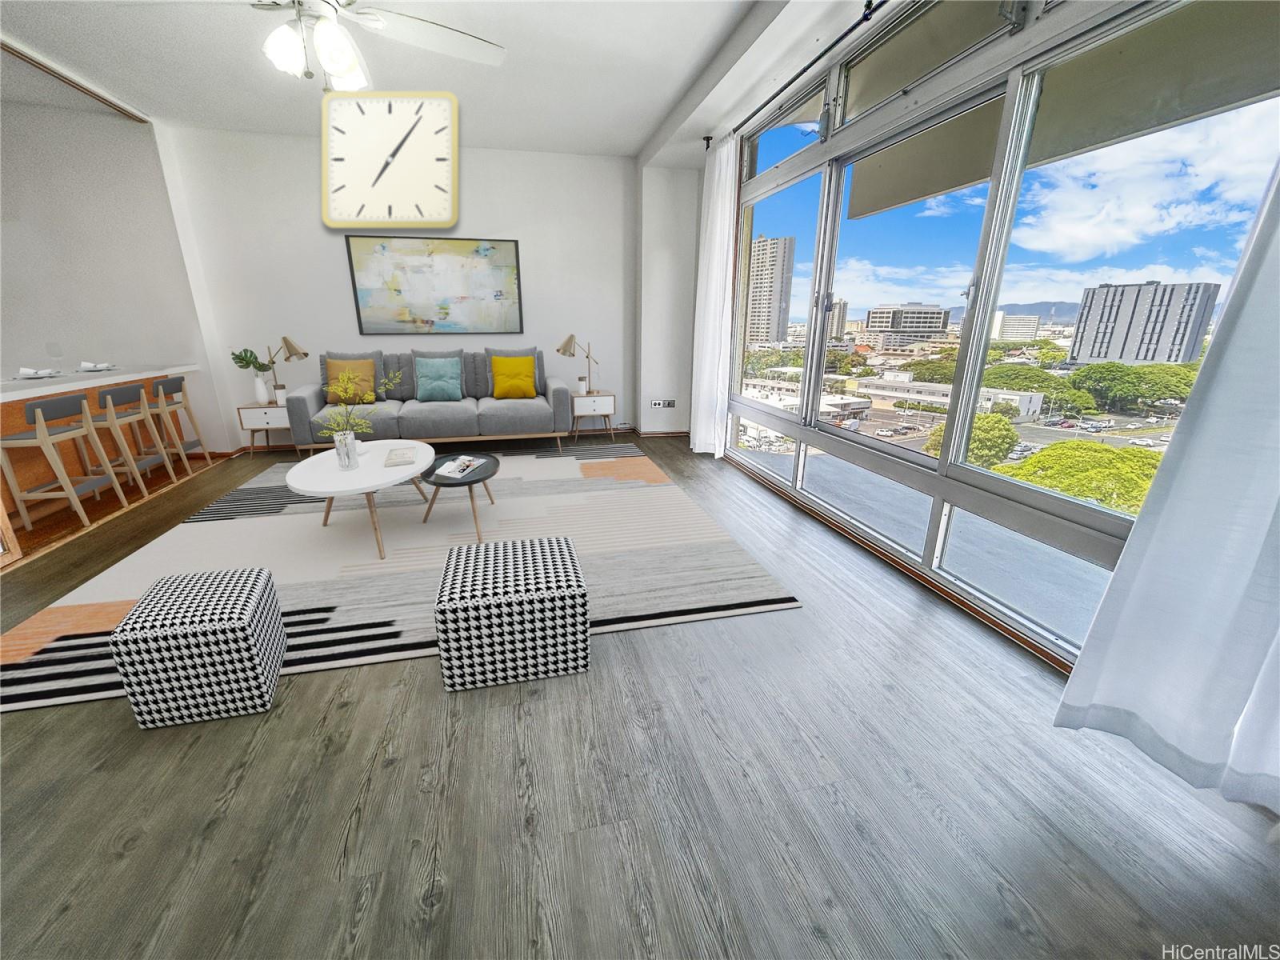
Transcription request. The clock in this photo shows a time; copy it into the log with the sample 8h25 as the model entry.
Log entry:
7h06
